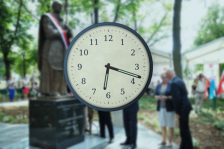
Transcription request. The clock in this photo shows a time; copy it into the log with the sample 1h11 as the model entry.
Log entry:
6h18
